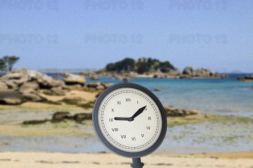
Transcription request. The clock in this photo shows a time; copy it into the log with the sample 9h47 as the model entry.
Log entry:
9h09
